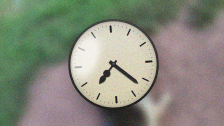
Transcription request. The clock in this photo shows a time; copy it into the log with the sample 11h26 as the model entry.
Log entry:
7h22
